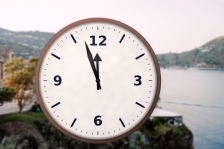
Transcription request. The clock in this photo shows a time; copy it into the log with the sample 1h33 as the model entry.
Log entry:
11h57
